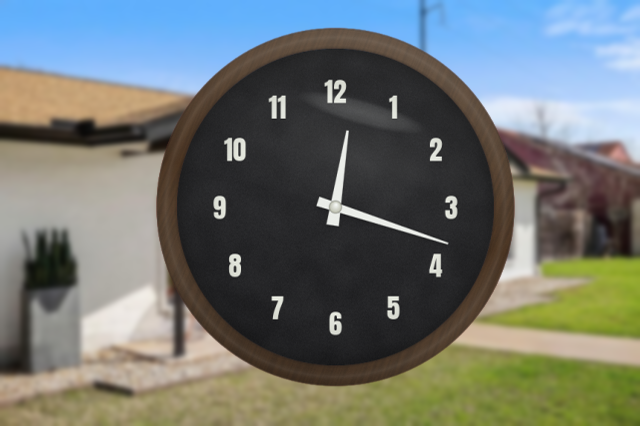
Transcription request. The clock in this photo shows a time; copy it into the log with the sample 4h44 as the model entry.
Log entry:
12h18
